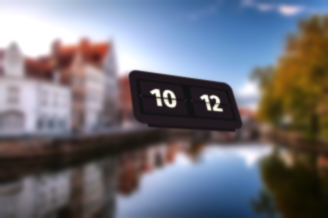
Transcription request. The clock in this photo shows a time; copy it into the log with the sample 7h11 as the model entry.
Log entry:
10h12
